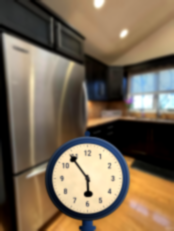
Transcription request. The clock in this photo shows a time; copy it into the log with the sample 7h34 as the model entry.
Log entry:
5h54
